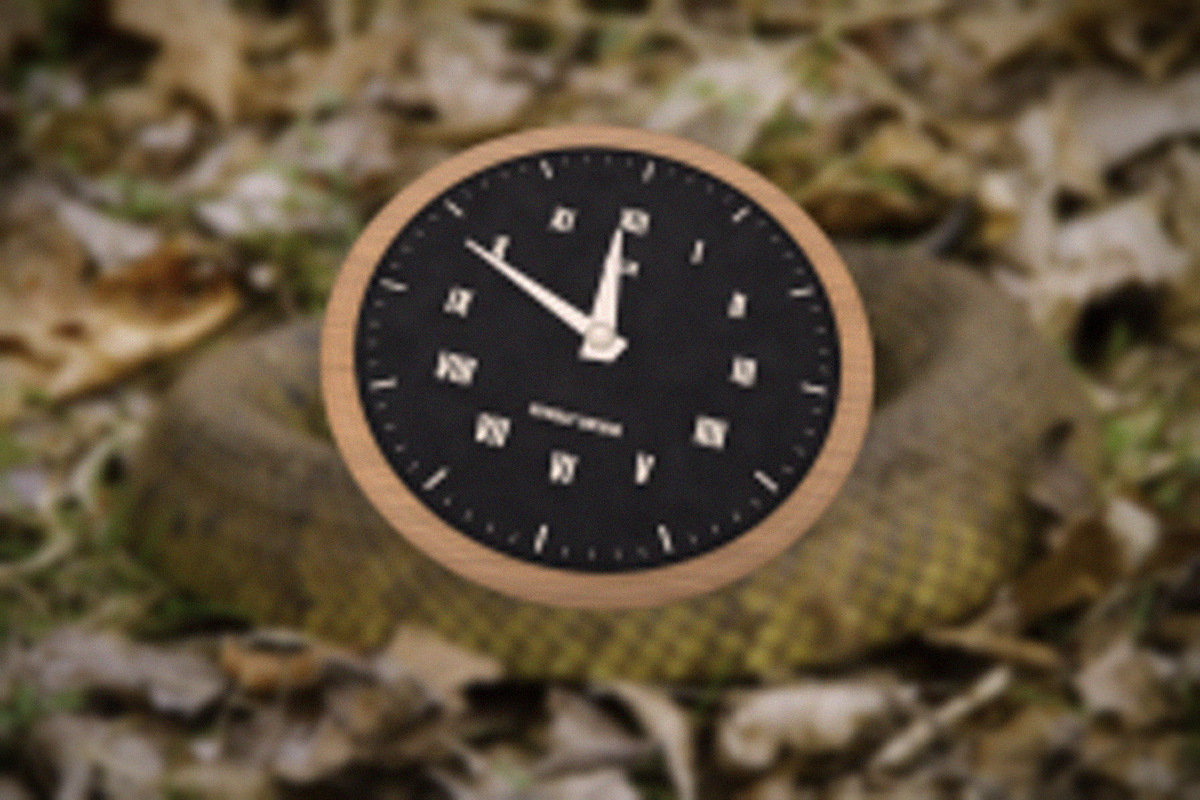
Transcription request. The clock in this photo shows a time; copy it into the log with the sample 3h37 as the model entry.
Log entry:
11h49
